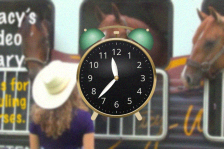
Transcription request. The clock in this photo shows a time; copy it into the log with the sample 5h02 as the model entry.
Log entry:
11h37
